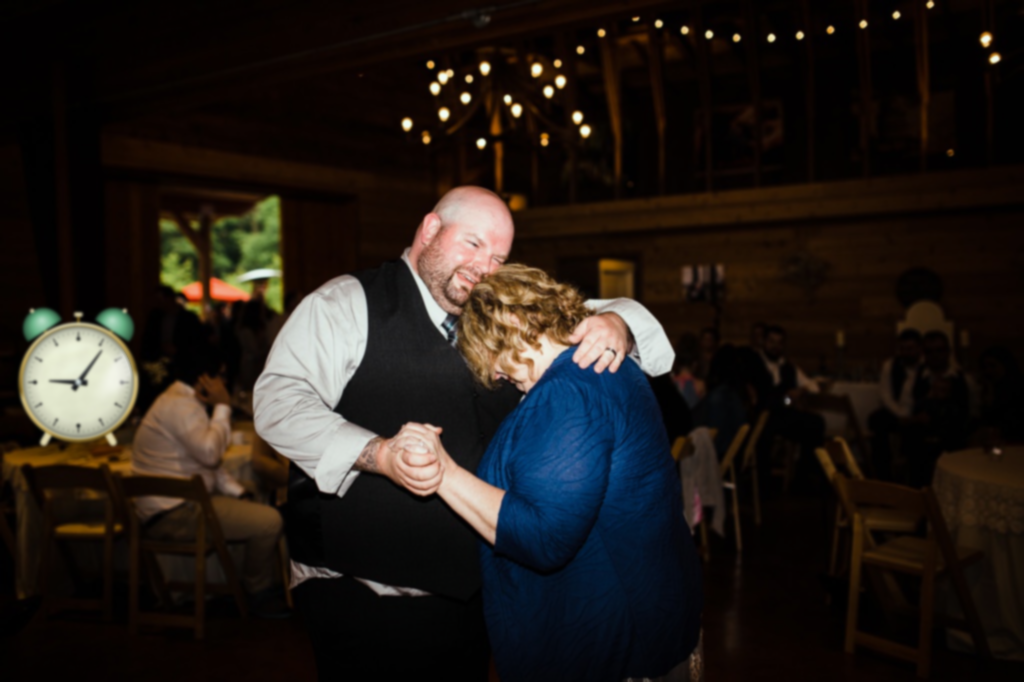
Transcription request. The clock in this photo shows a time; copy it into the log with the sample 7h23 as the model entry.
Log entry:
9h06
